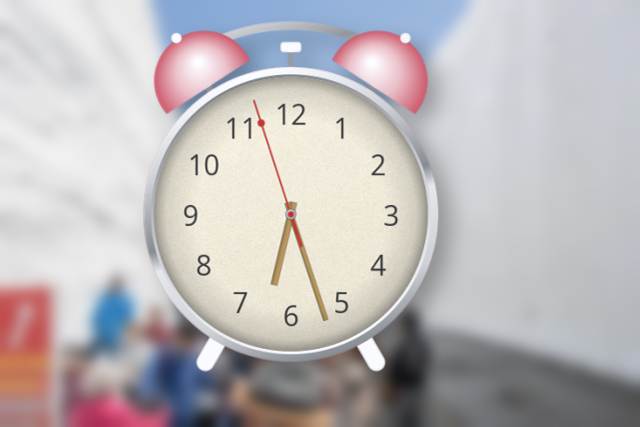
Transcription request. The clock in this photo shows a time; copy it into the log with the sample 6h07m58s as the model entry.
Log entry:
6h26m57s
